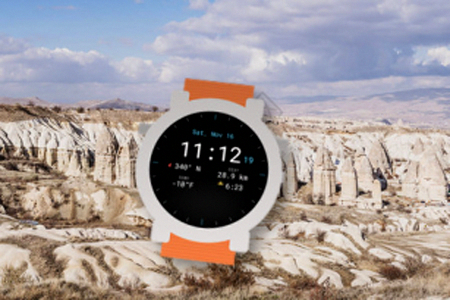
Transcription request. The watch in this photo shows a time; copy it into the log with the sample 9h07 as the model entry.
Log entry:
11h12
